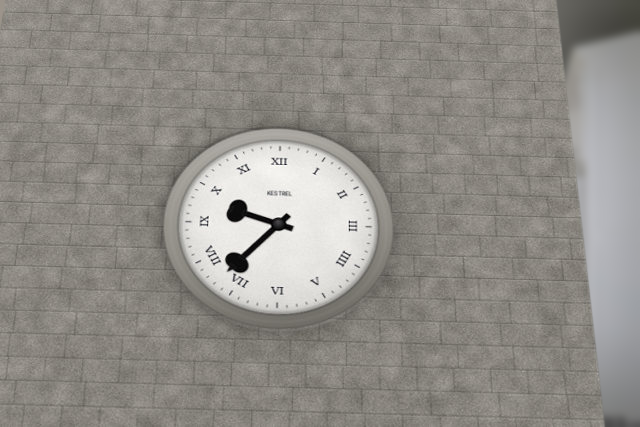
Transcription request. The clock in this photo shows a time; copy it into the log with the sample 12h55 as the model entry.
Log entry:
9h37
